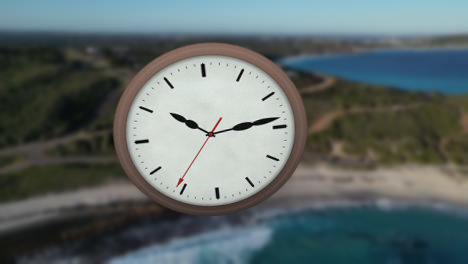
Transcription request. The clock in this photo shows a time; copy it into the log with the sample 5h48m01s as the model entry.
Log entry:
10h13m36s
